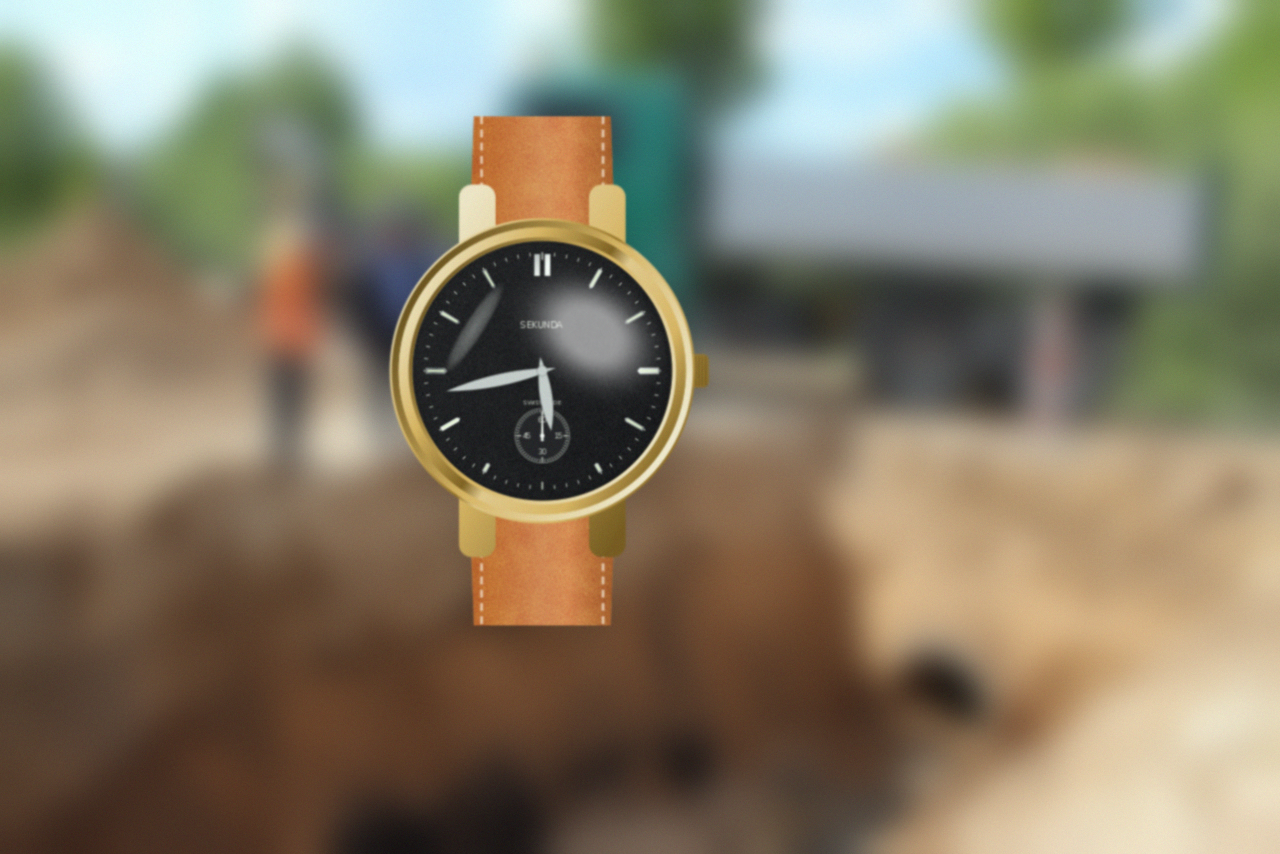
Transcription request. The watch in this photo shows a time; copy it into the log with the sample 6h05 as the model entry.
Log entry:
5h43
